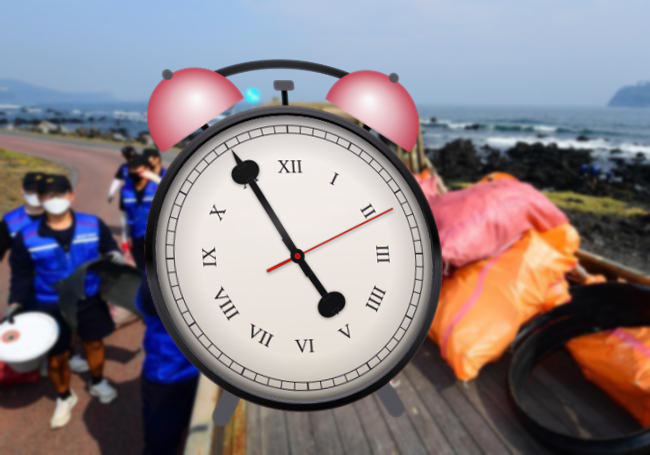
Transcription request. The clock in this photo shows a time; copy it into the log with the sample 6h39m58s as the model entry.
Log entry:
4h55m11s
